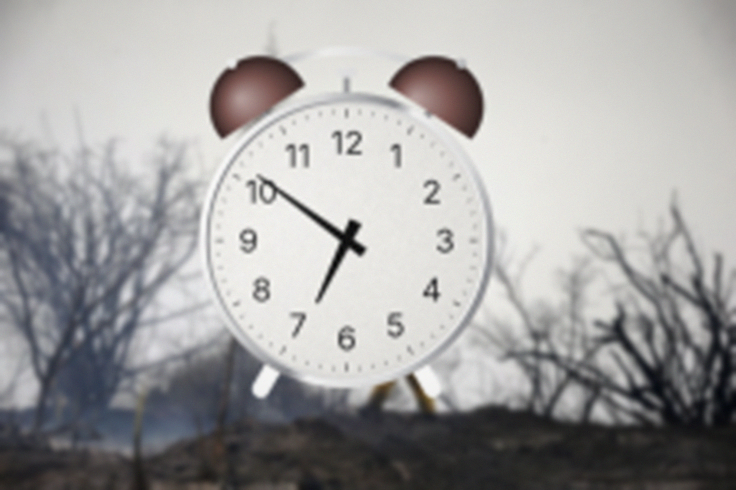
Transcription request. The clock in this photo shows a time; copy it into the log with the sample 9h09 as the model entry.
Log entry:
6h51
